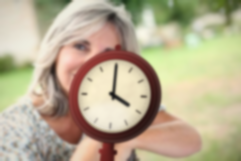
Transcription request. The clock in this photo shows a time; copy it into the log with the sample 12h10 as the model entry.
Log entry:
4h00
